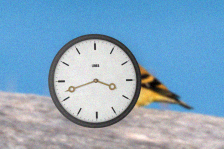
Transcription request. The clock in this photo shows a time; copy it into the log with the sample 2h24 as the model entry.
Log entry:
3h42
